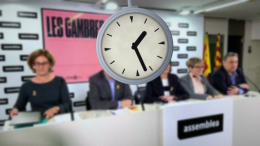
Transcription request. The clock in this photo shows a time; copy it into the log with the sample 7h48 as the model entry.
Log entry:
1h27
